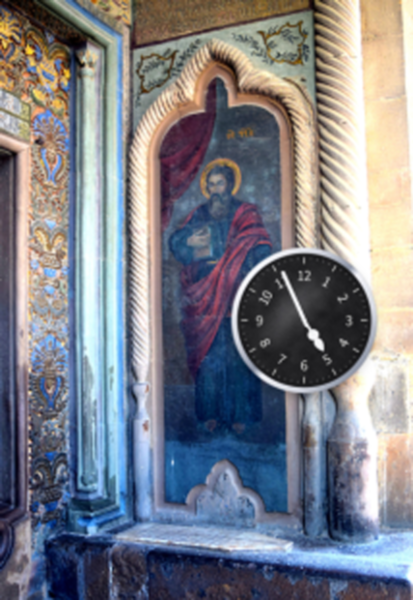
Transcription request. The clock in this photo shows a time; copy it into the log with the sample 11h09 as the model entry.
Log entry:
4h56
